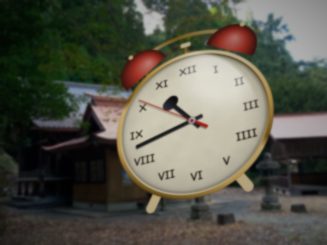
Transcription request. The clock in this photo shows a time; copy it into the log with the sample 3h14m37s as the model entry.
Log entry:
10h42m51s
